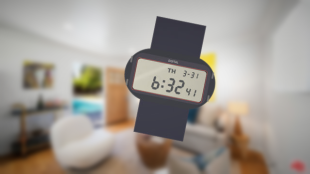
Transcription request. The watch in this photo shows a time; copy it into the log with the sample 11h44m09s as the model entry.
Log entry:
6h32m41s
